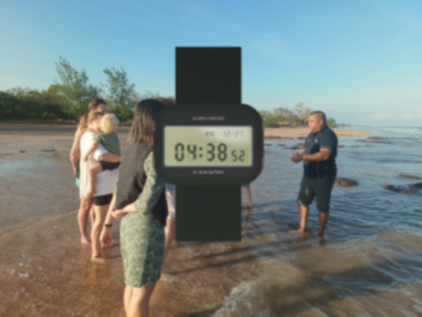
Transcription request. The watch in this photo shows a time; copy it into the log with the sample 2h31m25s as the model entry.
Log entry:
4h38m52s
